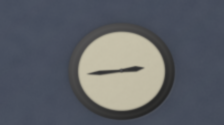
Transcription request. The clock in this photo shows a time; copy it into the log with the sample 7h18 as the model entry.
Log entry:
2h44
